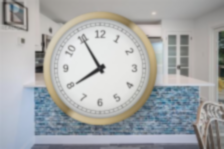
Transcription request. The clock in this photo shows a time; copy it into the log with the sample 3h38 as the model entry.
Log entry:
7h55
